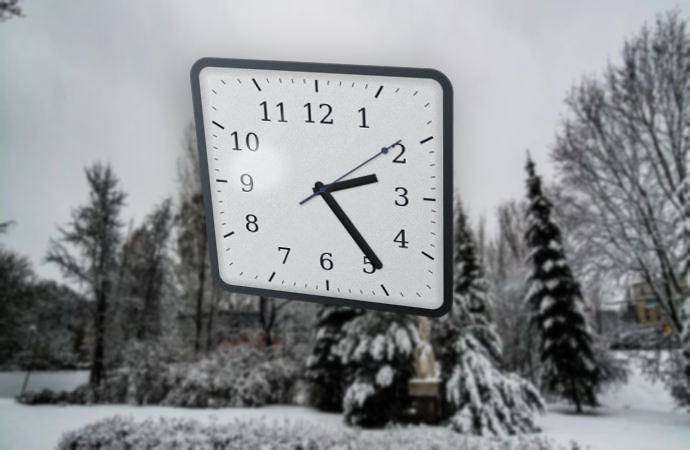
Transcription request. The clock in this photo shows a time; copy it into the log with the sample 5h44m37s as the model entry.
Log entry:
2h24m09s
